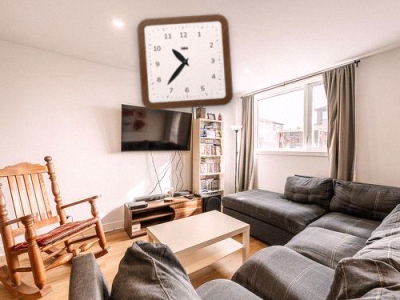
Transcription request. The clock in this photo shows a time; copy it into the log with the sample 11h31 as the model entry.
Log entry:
10h37
